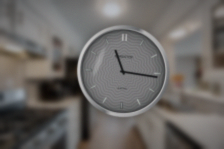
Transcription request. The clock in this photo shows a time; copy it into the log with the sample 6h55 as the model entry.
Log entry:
11h16
